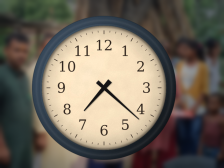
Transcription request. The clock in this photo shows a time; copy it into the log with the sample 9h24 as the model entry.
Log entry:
7h22
